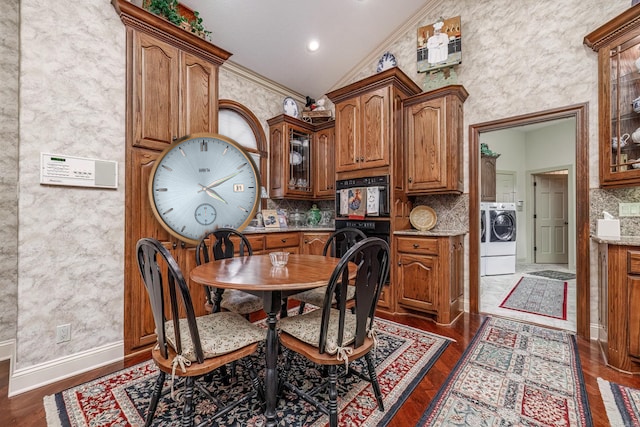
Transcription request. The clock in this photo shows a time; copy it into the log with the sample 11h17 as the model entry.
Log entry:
4h11
